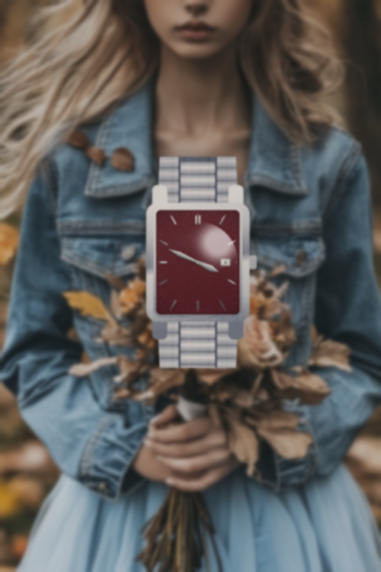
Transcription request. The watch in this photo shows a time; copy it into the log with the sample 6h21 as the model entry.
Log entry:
3h49
